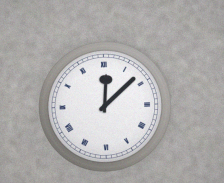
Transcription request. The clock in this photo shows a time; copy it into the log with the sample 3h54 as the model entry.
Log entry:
12h08
